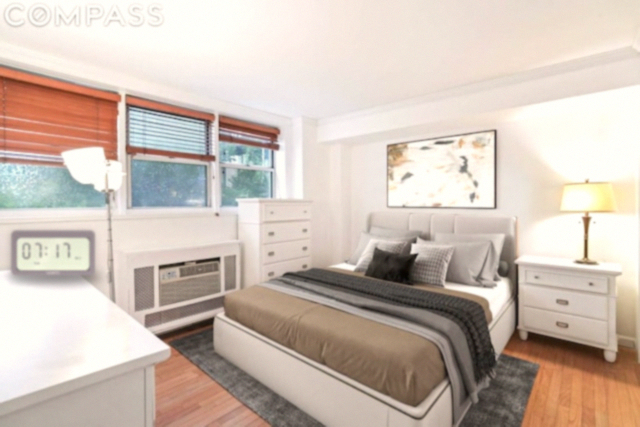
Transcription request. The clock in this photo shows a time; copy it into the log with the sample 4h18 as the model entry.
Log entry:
7h17
